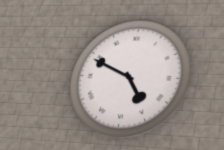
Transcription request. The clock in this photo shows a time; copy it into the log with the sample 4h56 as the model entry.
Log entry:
4h49
